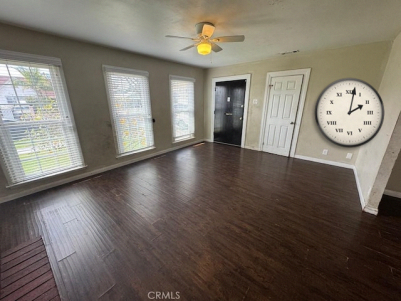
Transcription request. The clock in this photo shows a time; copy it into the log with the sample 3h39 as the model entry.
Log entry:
2h02
